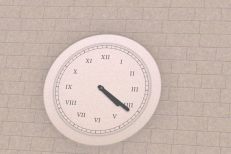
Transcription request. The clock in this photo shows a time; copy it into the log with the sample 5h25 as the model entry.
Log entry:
4h21
